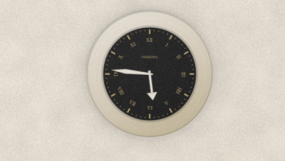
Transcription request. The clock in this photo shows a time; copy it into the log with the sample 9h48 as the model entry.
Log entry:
5h46
